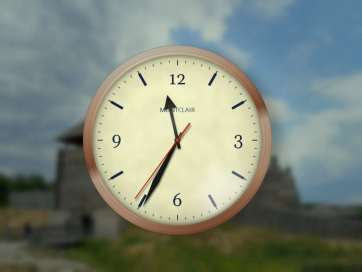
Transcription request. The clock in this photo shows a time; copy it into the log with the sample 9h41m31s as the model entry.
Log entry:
11h34m36s
